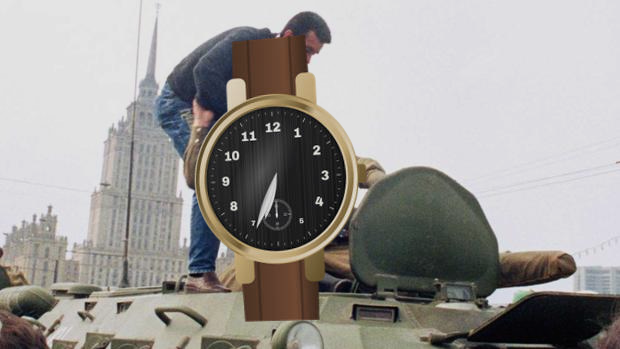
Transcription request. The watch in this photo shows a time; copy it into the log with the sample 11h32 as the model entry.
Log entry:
6h34
